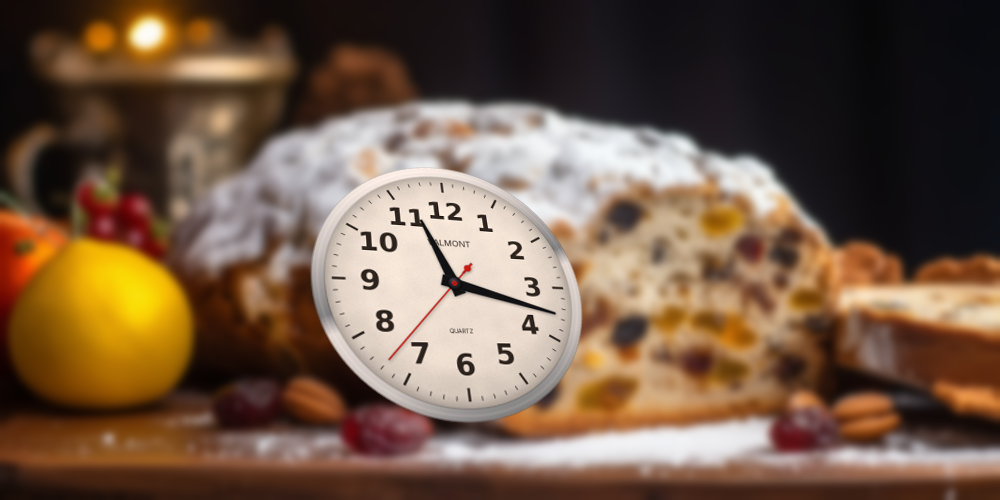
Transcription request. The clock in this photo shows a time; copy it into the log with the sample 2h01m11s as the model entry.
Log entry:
11h17m37s
